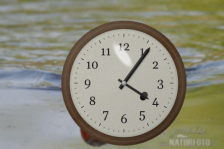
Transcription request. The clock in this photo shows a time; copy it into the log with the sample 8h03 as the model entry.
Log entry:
4h06
